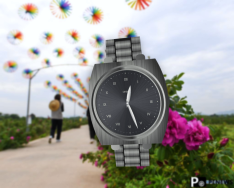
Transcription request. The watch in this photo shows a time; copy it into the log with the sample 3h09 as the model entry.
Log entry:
12h27
